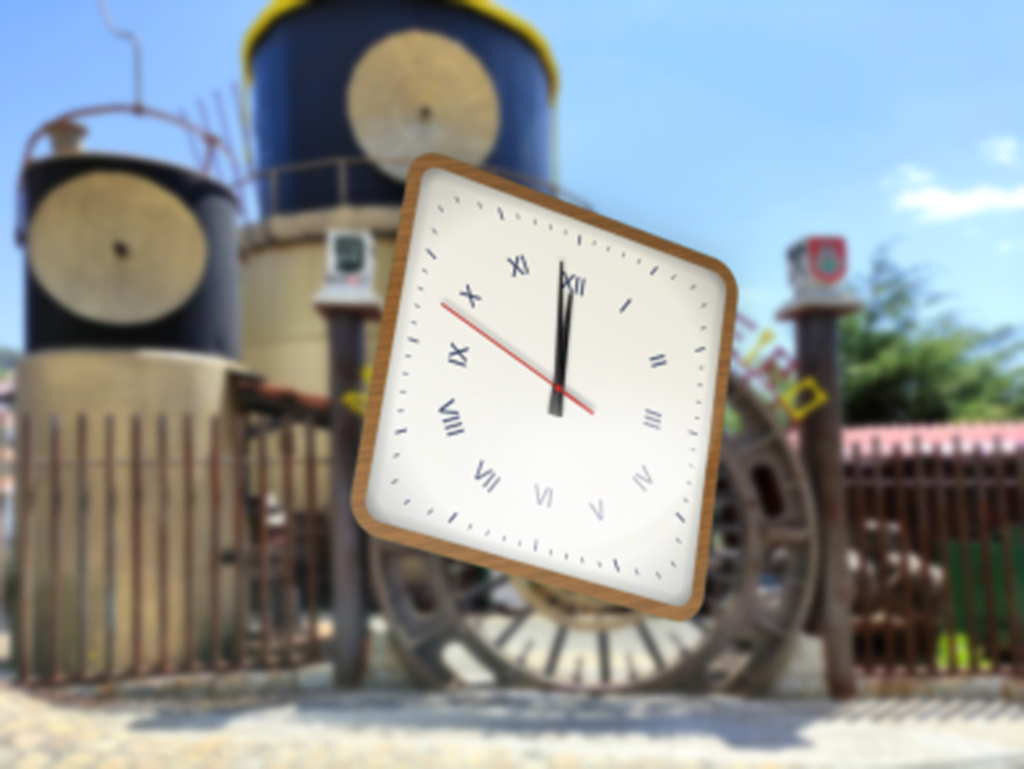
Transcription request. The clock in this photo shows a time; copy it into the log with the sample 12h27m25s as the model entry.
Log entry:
11h58m48s
